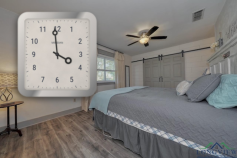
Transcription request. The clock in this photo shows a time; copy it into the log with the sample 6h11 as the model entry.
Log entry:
3h59
